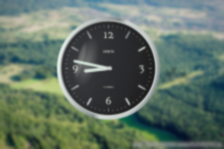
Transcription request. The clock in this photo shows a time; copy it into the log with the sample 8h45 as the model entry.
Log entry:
8h47
